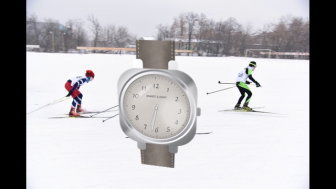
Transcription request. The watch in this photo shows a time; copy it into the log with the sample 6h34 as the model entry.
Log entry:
6h32
